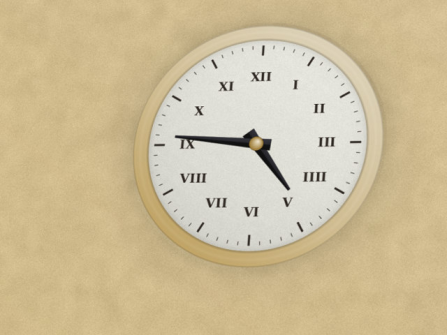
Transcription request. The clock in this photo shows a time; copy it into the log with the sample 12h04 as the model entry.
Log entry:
4h46
